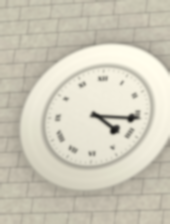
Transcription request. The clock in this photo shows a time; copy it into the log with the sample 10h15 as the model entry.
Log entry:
4h16
